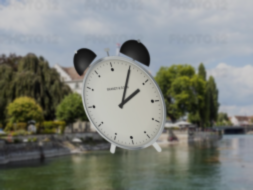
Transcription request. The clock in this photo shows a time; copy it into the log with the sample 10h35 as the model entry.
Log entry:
2h05
